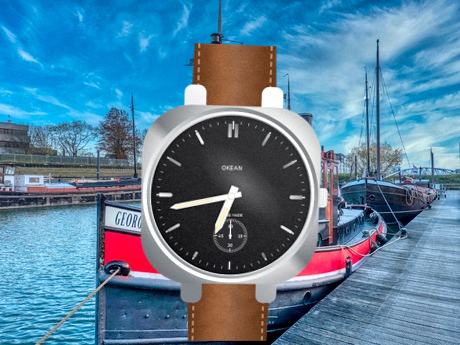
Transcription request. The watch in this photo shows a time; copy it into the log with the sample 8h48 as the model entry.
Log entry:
6h43
